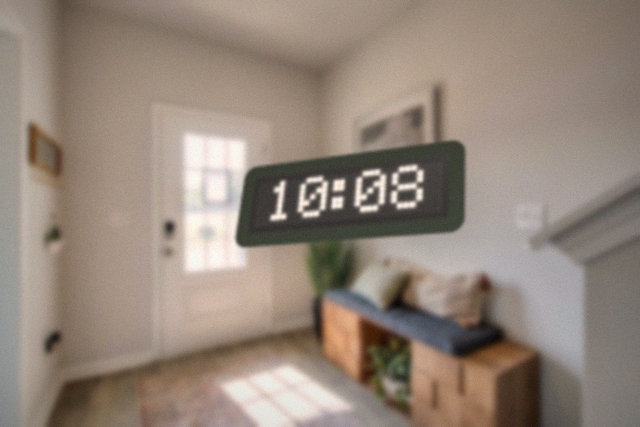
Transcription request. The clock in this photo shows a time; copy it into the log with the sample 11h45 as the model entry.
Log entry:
10h08
